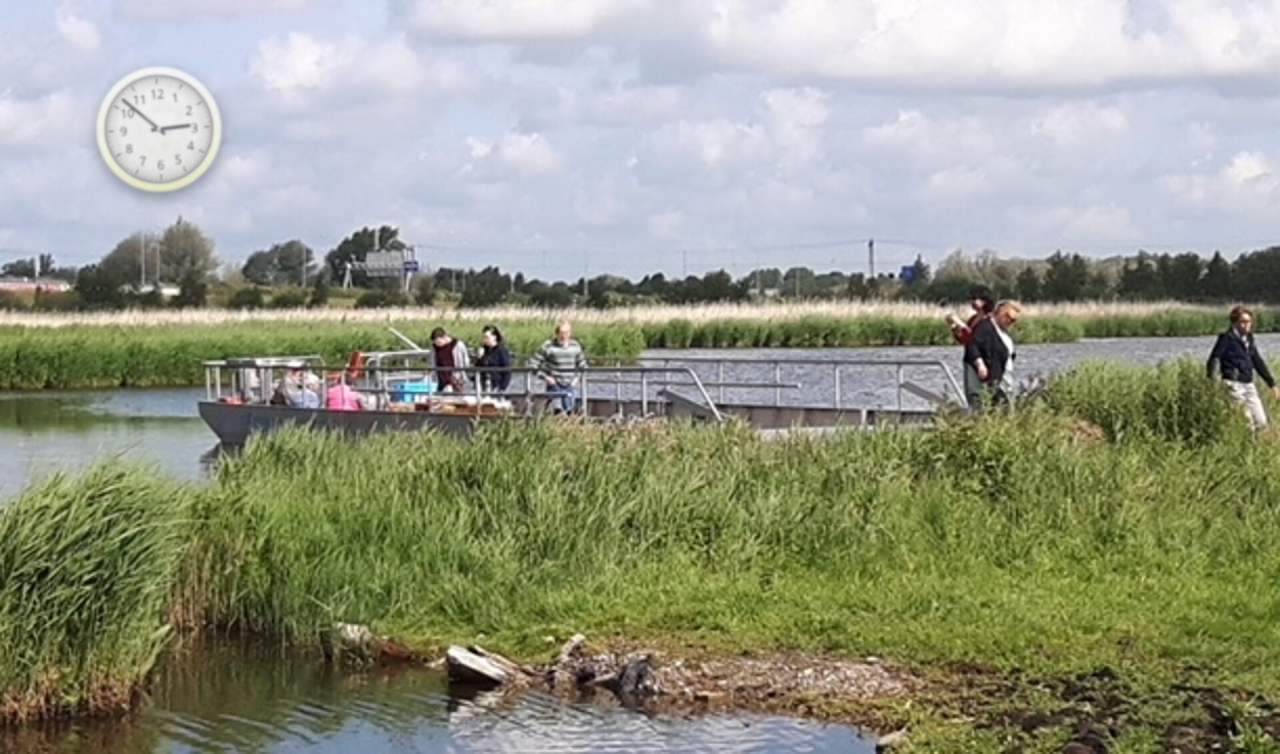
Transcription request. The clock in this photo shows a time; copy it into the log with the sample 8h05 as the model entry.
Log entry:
2h52
